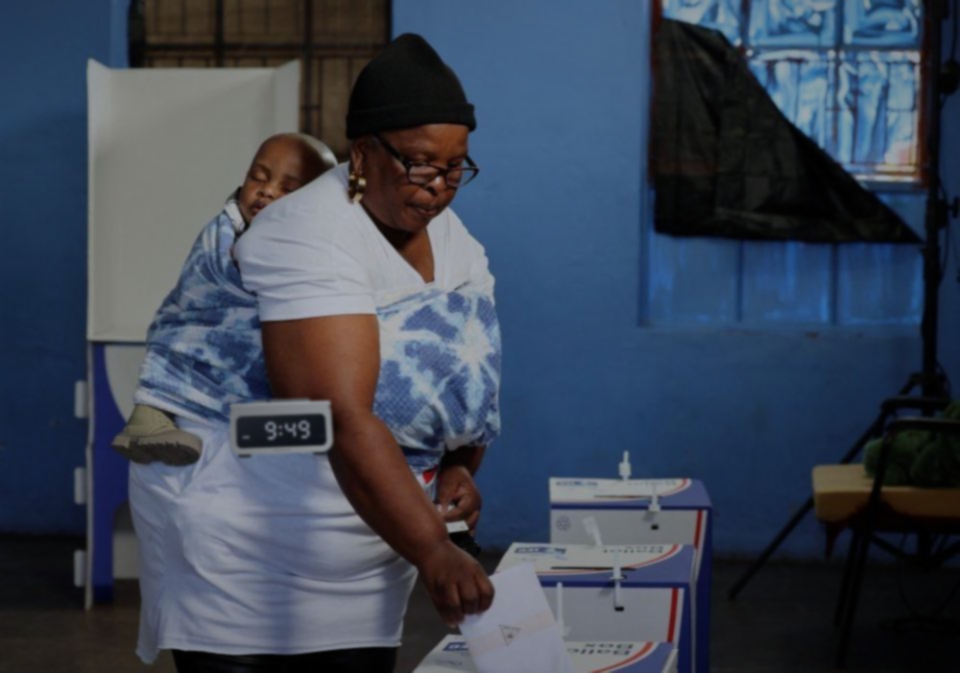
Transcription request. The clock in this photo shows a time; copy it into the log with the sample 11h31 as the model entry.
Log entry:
9h49
